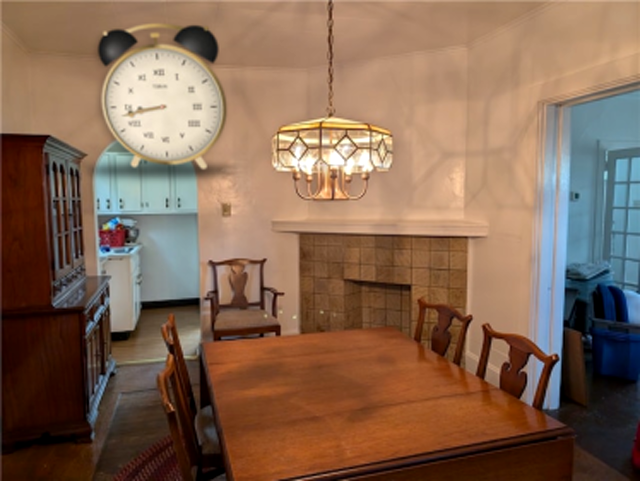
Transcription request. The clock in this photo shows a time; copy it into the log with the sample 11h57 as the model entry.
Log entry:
8h43
